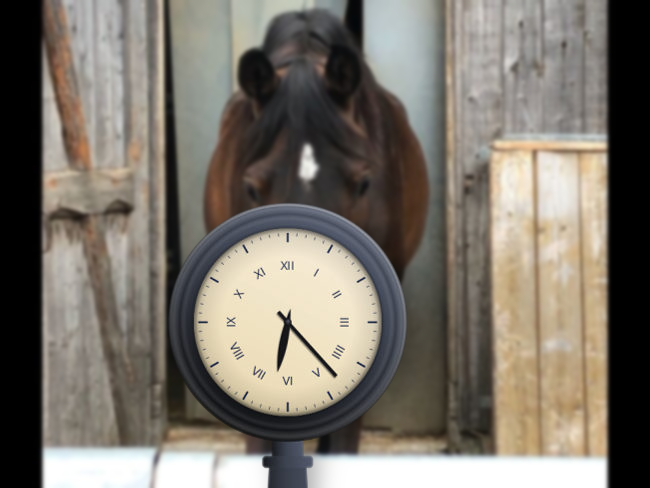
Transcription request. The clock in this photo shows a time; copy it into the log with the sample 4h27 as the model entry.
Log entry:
6h23
